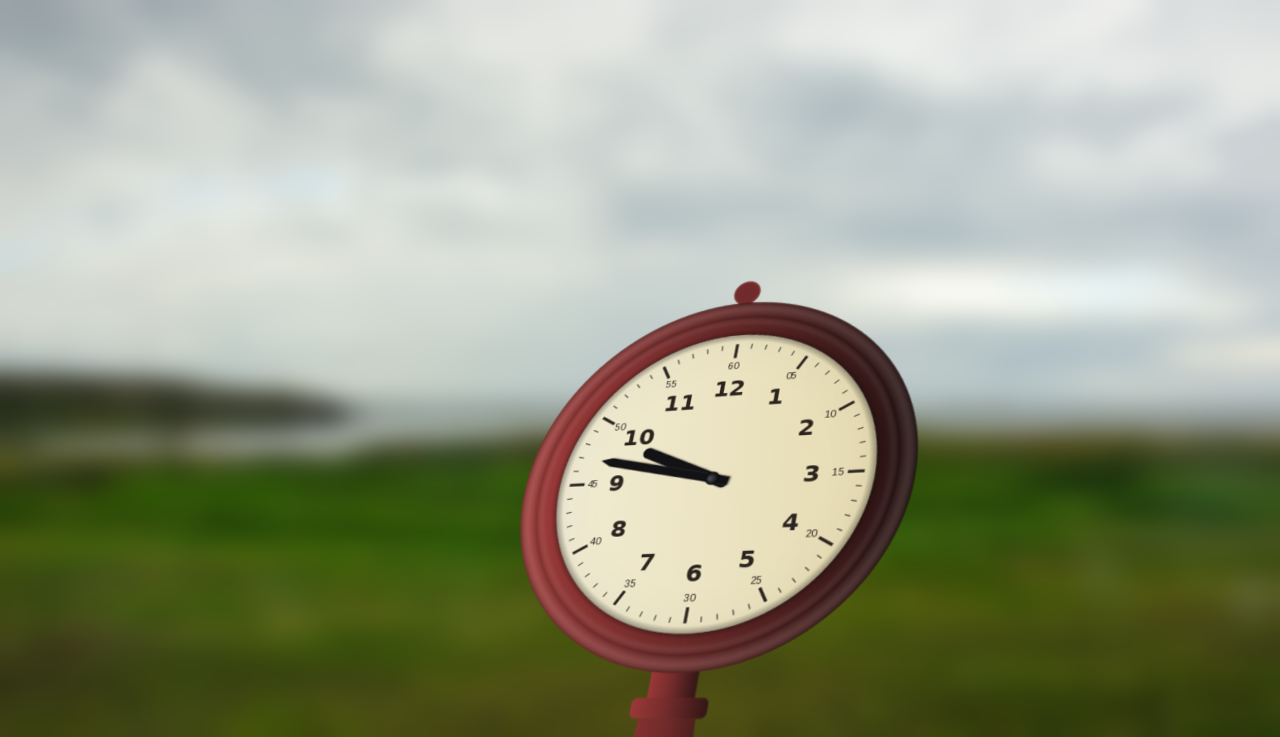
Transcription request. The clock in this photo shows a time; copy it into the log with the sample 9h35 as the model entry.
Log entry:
9h47
